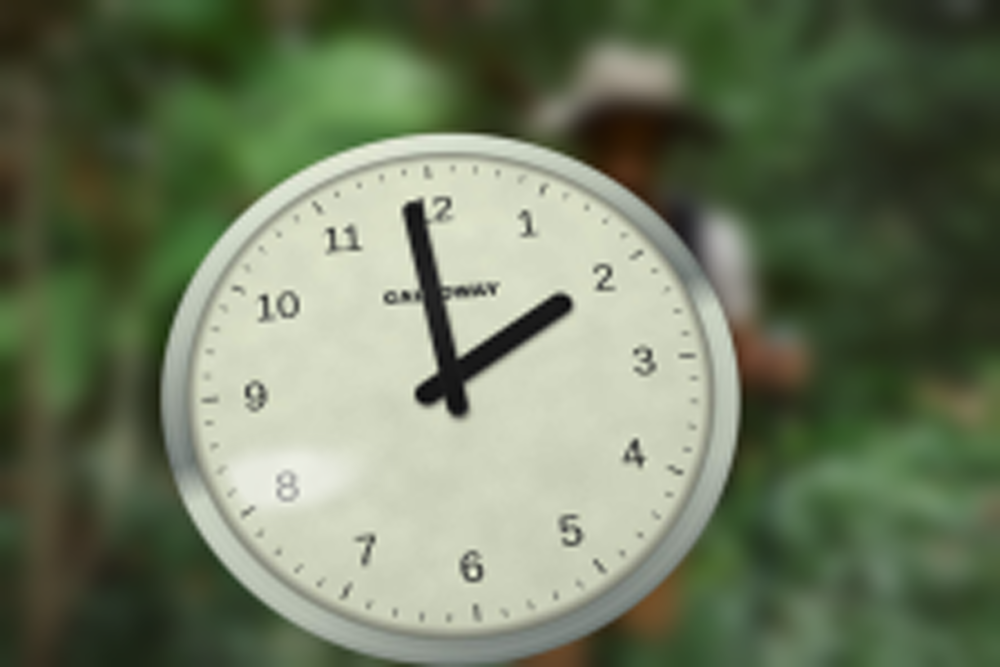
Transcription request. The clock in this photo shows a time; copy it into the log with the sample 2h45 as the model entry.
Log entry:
1h59
